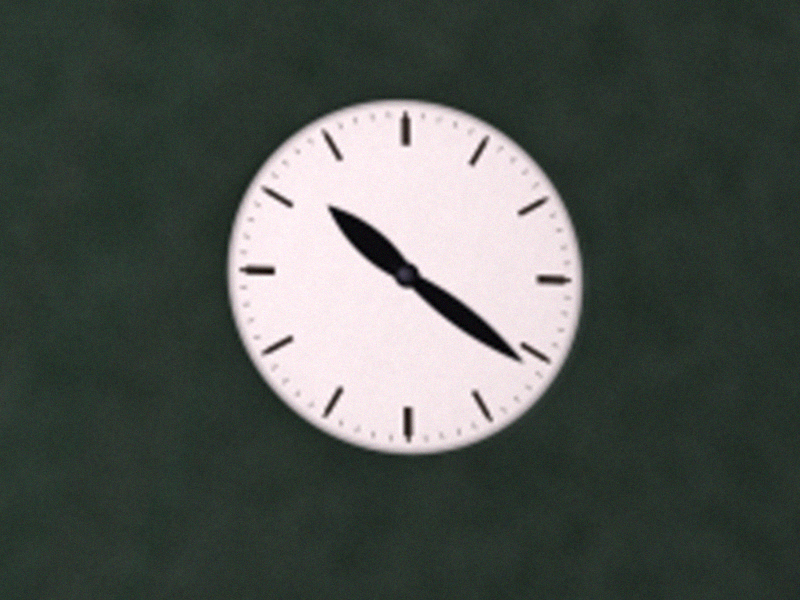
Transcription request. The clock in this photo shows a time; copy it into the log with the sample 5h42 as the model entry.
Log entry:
10h21
